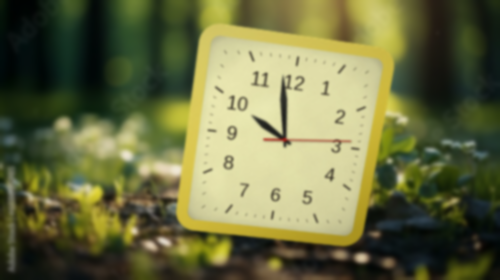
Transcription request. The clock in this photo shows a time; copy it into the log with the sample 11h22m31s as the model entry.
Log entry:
9h58m14s
